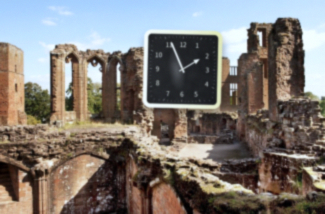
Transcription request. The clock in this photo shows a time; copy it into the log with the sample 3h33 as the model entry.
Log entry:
1h56
